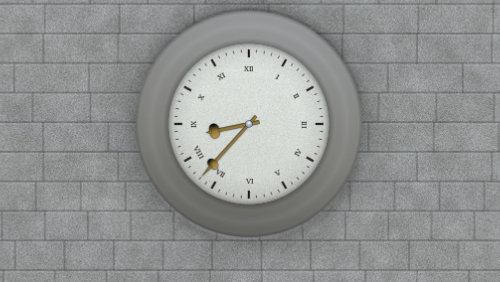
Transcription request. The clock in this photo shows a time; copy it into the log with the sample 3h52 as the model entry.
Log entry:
8h37
